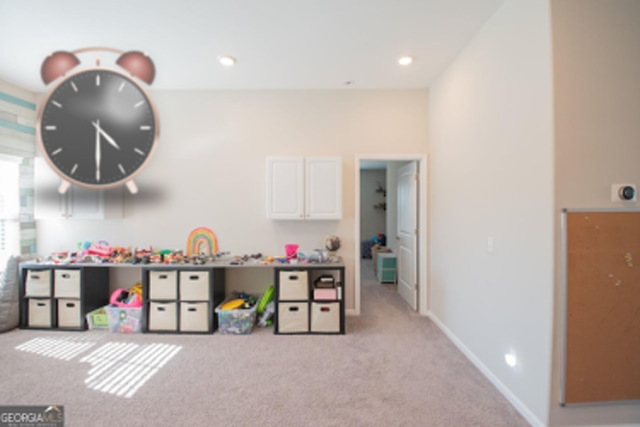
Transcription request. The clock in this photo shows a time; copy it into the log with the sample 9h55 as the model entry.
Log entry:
4h30
